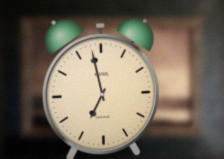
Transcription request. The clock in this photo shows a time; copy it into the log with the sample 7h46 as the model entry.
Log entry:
6h58
